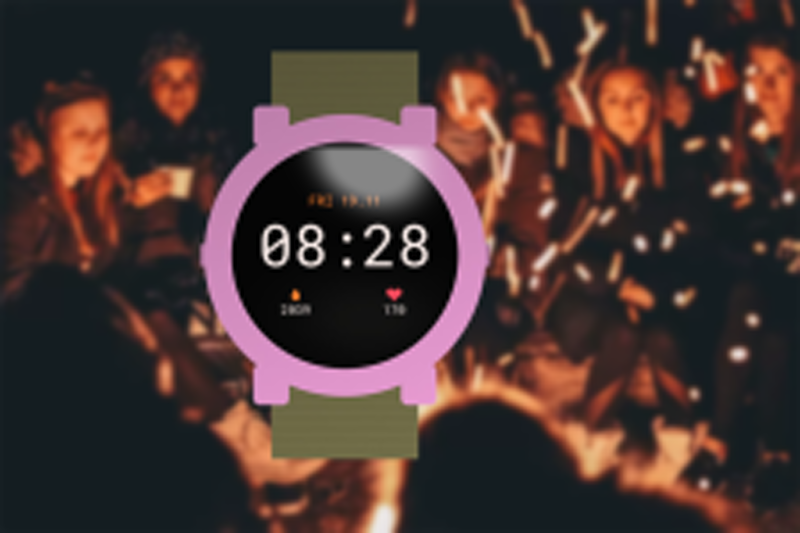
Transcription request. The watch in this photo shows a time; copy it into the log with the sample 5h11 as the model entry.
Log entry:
8h28
